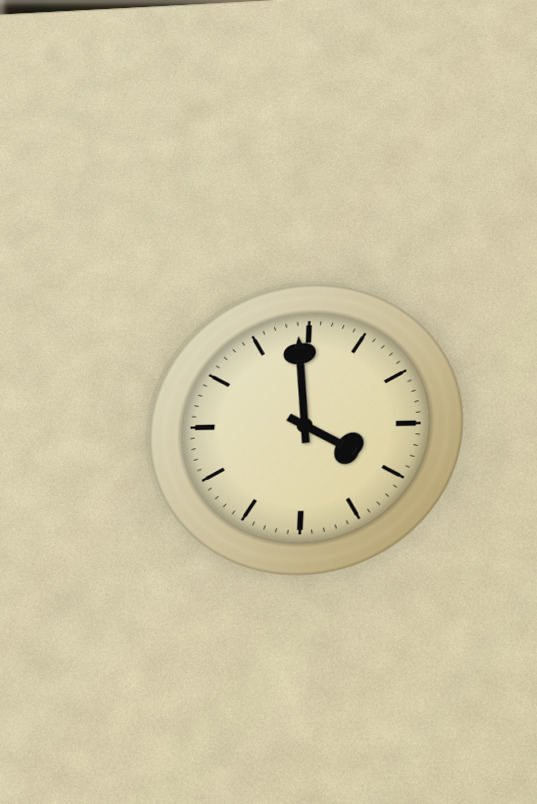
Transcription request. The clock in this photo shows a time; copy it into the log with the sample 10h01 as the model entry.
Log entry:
3h59
